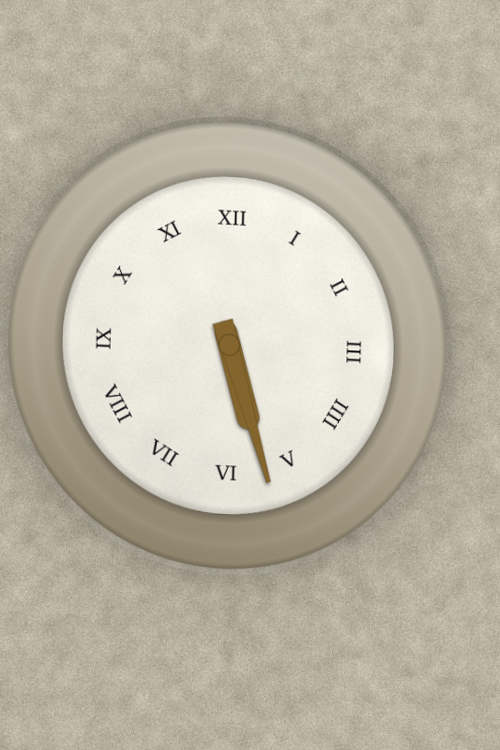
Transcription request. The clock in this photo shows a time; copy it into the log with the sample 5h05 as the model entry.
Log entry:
5h27
